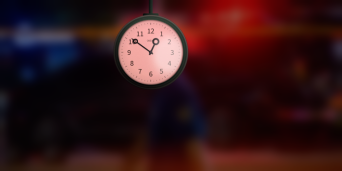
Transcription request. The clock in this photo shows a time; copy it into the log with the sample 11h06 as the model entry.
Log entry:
12h51
